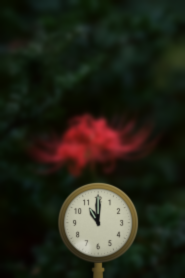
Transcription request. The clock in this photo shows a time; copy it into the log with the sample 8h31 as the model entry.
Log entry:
11h00
